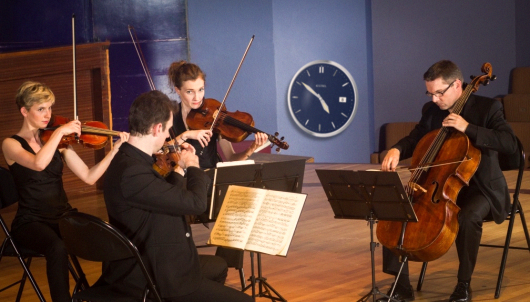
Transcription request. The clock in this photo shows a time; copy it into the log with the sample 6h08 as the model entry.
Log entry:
4h51
